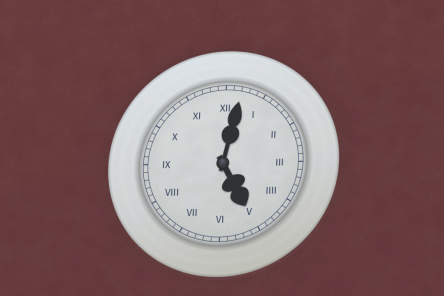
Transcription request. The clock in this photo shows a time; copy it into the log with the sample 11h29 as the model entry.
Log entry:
5h02
